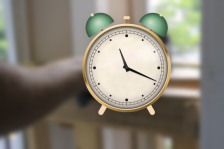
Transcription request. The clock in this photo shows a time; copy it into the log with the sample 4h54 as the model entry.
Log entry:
11h19
